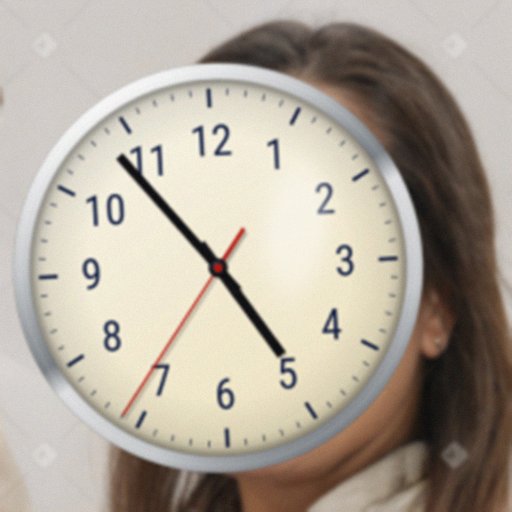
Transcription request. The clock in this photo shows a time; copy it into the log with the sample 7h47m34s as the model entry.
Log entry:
4h53m36s
